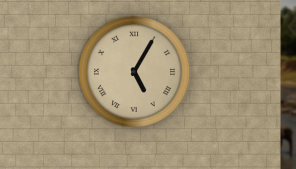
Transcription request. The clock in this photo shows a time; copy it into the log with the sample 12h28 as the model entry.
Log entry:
5h05
